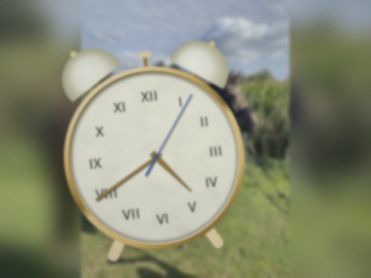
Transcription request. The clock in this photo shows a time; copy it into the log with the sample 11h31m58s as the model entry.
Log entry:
4h40m06s
